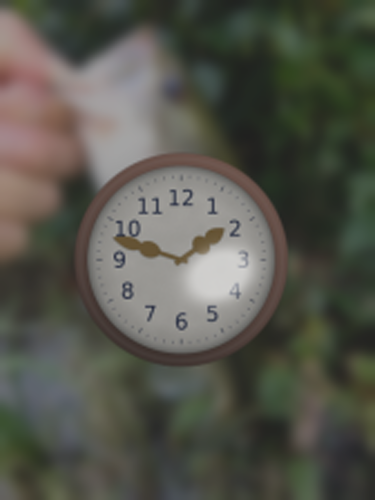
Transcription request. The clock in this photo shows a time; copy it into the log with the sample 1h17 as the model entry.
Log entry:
1h48
